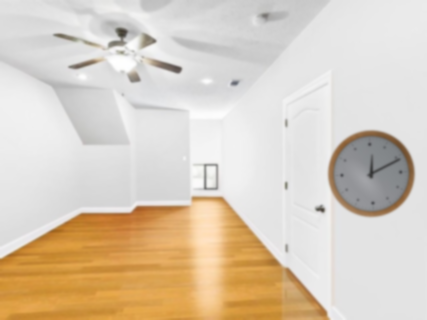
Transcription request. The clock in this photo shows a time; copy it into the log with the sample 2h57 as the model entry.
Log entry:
12h11
